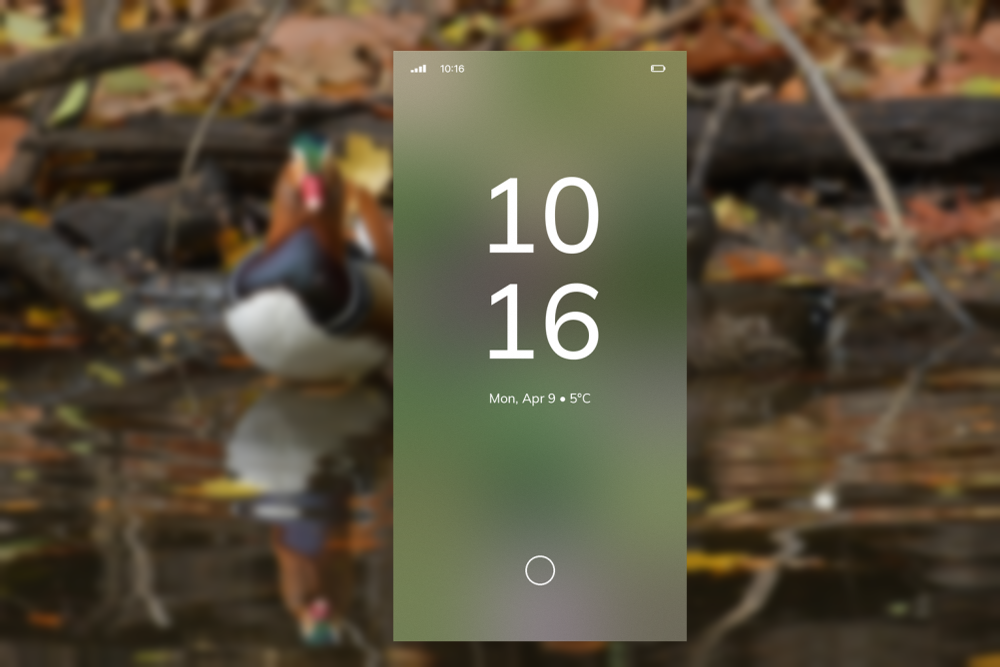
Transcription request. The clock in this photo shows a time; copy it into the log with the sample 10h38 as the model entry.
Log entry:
10h16
